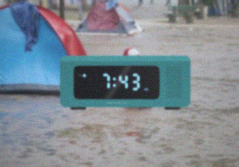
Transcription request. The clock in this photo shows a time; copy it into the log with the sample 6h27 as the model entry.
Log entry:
7h43
